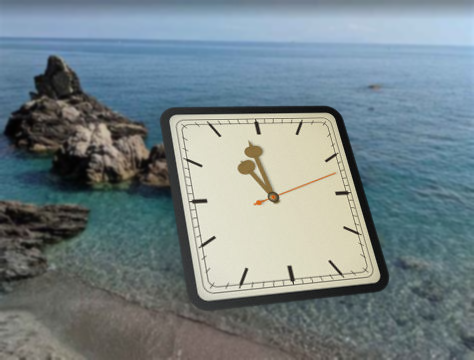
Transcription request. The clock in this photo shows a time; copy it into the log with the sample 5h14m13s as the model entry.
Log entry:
10h58m12s
